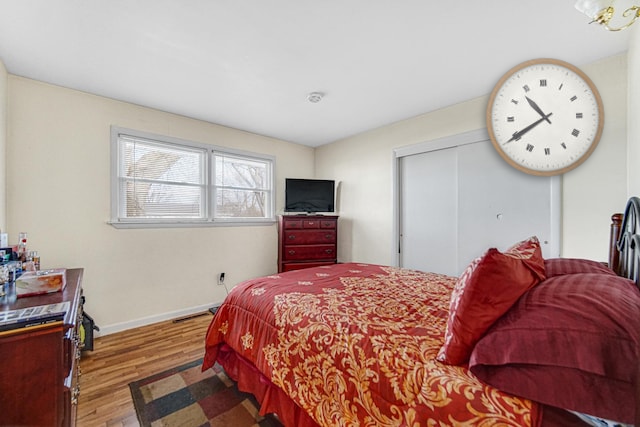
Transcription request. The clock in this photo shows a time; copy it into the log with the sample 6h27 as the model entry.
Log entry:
10h40
